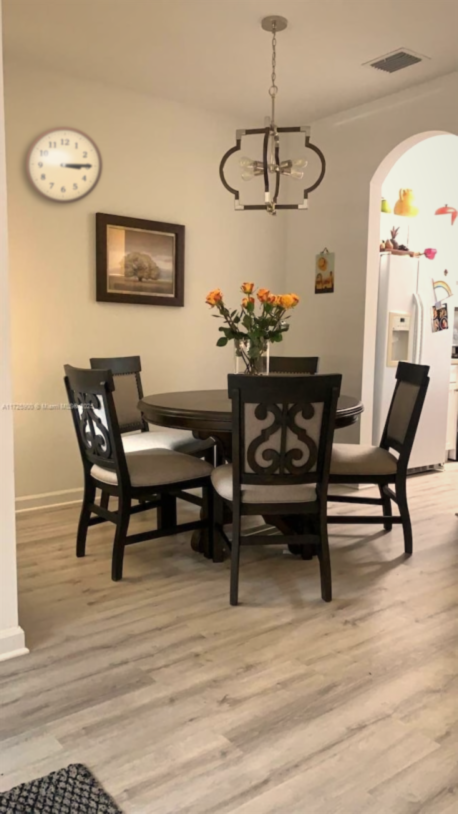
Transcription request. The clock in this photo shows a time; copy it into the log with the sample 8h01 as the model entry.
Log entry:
3h15
